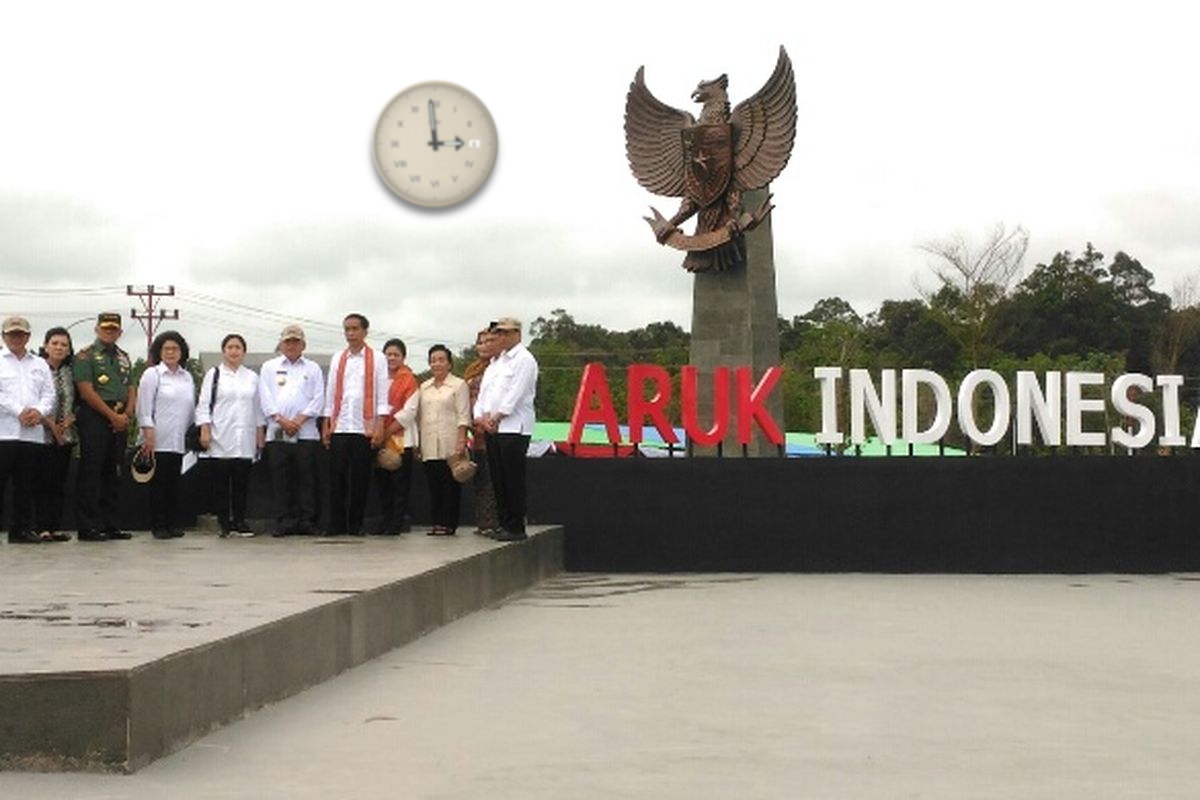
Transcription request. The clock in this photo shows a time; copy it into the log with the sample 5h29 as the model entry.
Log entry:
2h59
